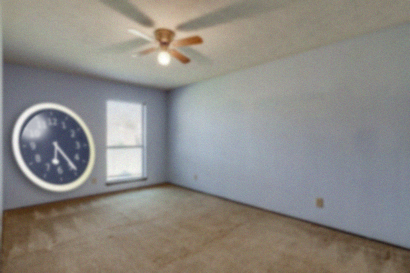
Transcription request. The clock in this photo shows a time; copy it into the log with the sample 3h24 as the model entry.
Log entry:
6h24
